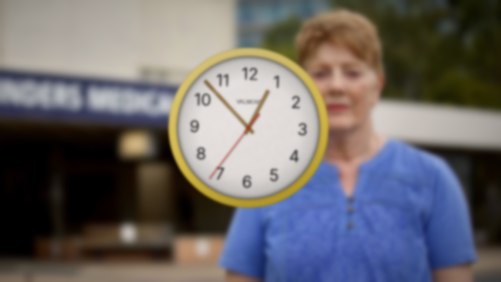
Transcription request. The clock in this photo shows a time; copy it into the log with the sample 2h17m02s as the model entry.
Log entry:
12h52m36s
